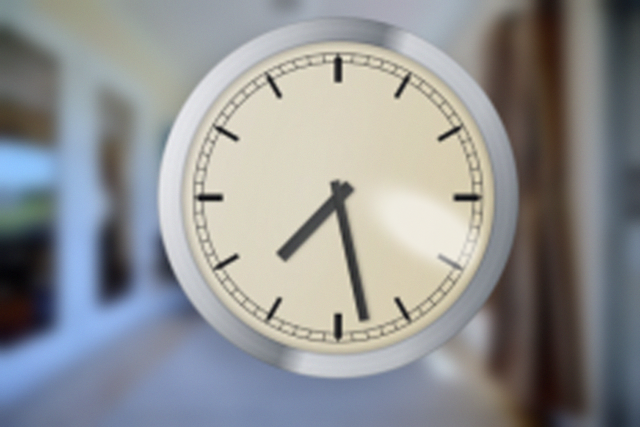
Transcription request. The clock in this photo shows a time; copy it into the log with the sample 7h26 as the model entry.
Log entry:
7h28
